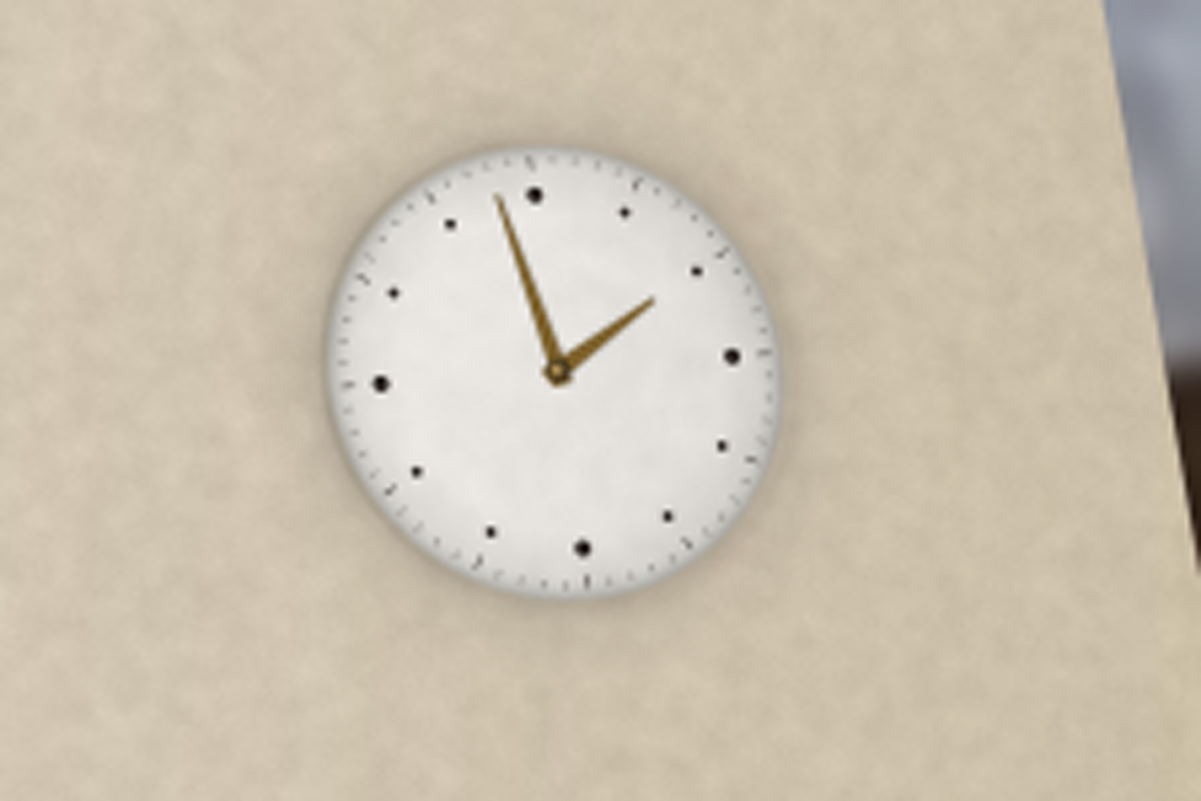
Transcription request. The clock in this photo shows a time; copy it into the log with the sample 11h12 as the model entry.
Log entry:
1h58
